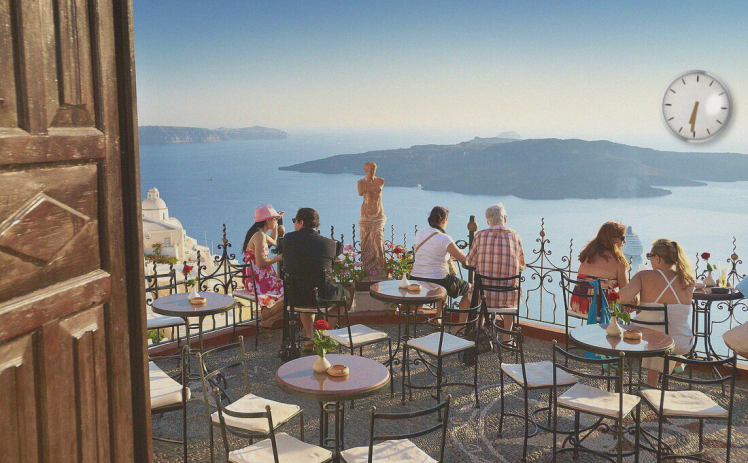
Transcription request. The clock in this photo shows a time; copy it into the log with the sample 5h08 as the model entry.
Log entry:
6h31
